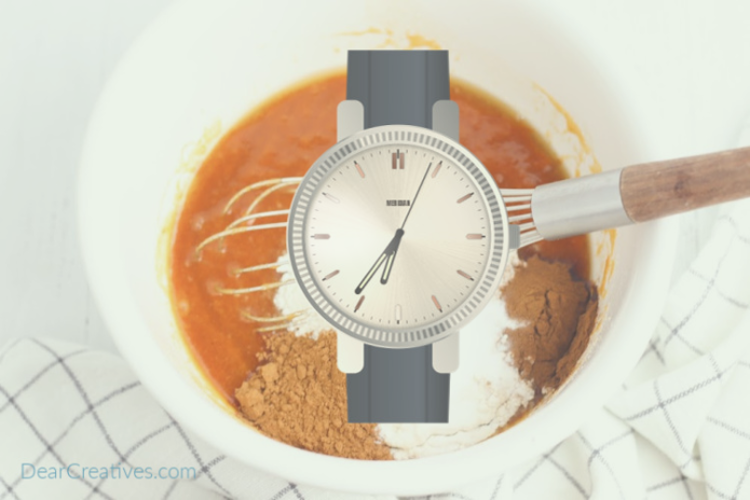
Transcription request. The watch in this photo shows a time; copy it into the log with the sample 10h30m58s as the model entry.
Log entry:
6h36m04s
